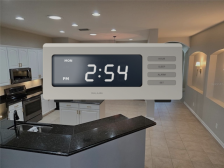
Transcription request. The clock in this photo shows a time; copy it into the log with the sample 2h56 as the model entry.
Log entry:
2h54
